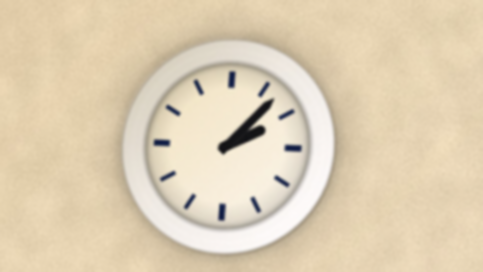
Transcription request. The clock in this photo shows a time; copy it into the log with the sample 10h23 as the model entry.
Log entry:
2h07
